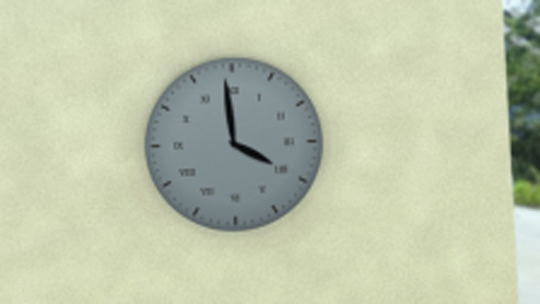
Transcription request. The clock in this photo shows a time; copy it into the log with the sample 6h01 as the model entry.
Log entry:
3h59
